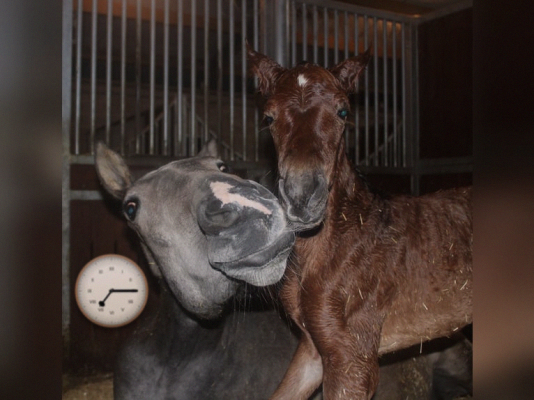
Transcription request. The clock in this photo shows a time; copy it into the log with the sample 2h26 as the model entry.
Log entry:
7h15
